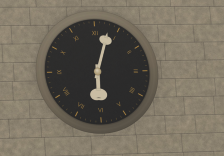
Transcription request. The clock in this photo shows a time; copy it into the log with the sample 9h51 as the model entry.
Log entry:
6h03
